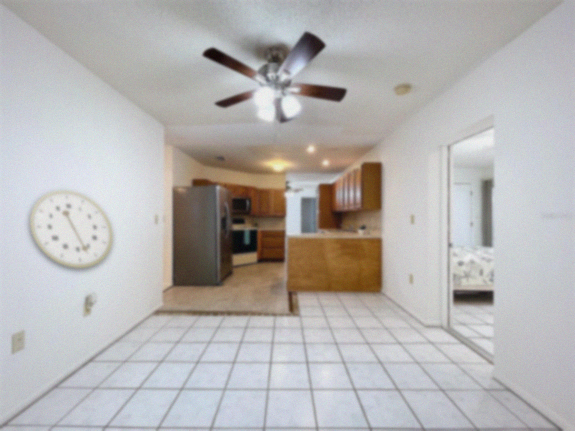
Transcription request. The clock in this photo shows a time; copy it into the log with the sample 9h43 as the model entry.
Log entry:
11h27
